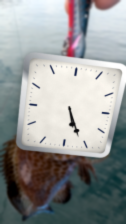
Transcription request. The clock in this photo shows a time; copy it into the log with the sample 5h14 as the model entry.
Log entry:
5h26
